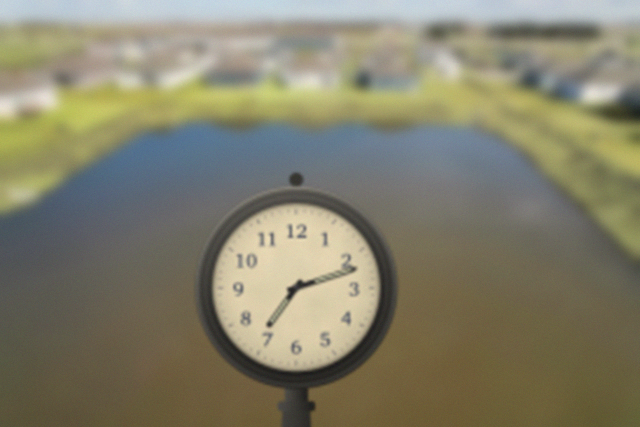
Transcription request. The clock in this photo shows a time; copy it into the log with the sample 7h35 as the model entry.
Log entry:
7h12
